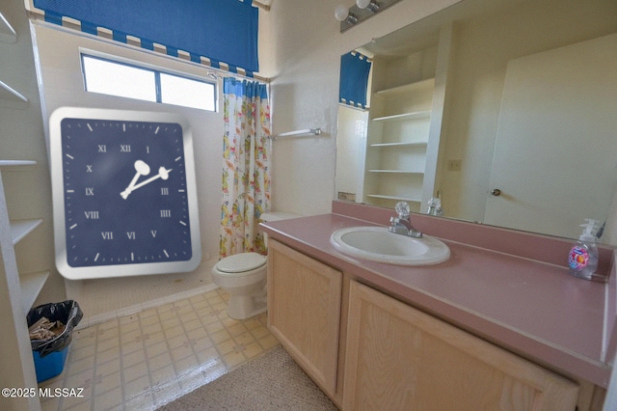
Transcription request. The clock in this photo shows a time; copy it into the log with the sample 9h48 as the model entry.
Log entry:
1h11
